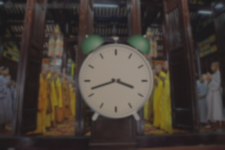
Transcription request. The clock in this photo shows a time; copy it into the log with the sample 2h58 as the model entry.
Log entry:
3h42
